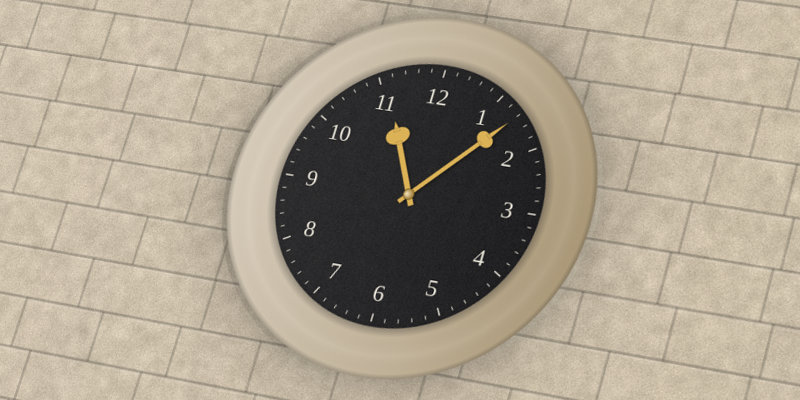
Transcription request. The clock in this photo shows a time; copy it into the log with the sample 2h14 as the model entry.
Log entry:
11h07
